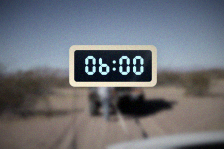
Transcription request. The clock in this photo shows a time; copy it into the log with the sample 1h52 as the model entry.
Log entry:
6h00
